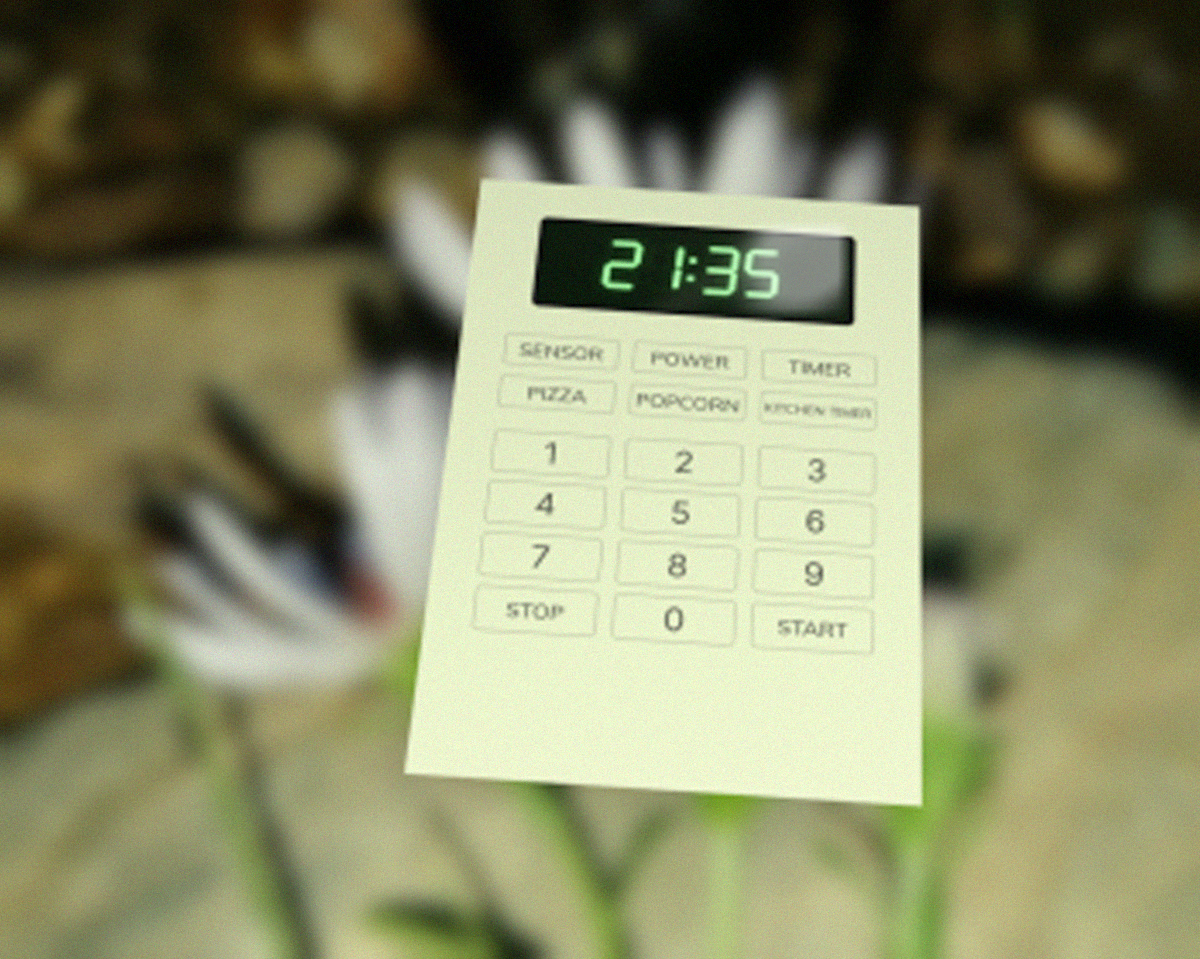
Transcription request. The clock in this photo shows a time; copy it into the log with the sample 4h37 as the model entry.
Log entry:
21h35
